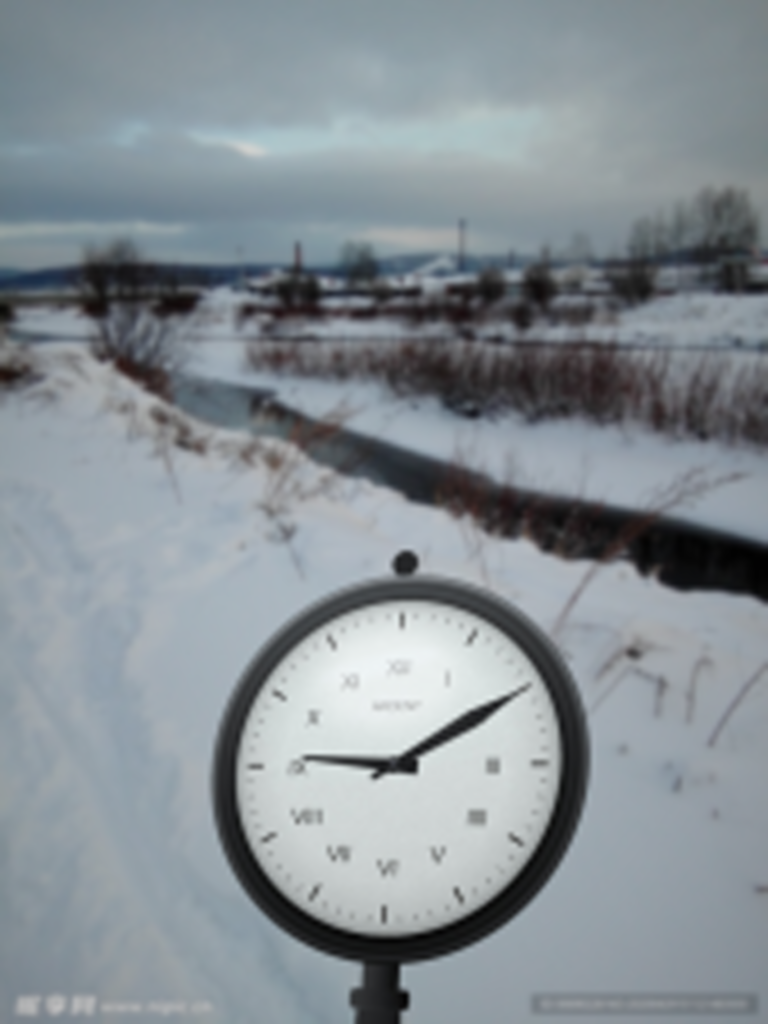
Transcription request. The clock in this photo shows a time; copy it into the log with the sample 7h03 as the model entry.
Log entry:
9h10
